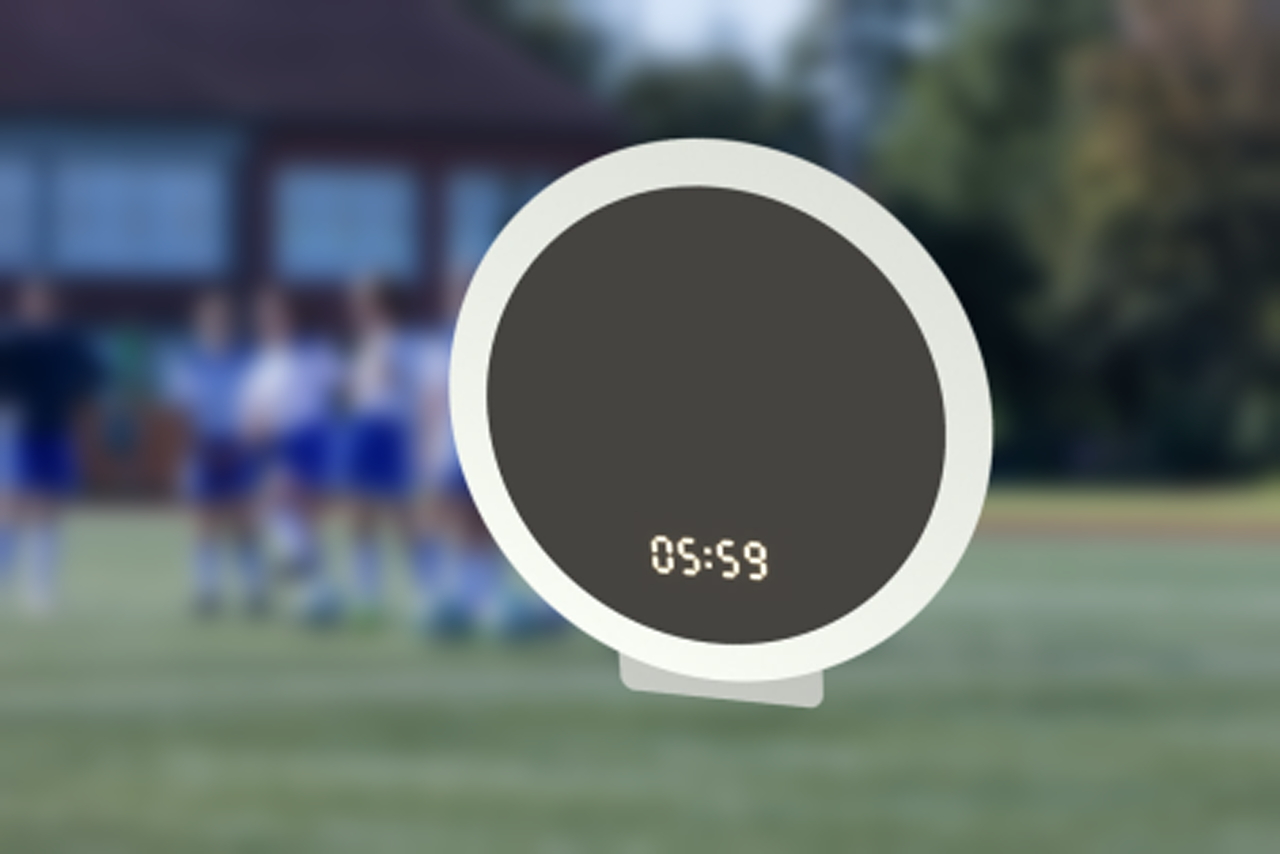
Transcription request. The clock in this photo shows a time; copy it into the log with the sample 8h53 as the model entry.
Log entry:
5h59
